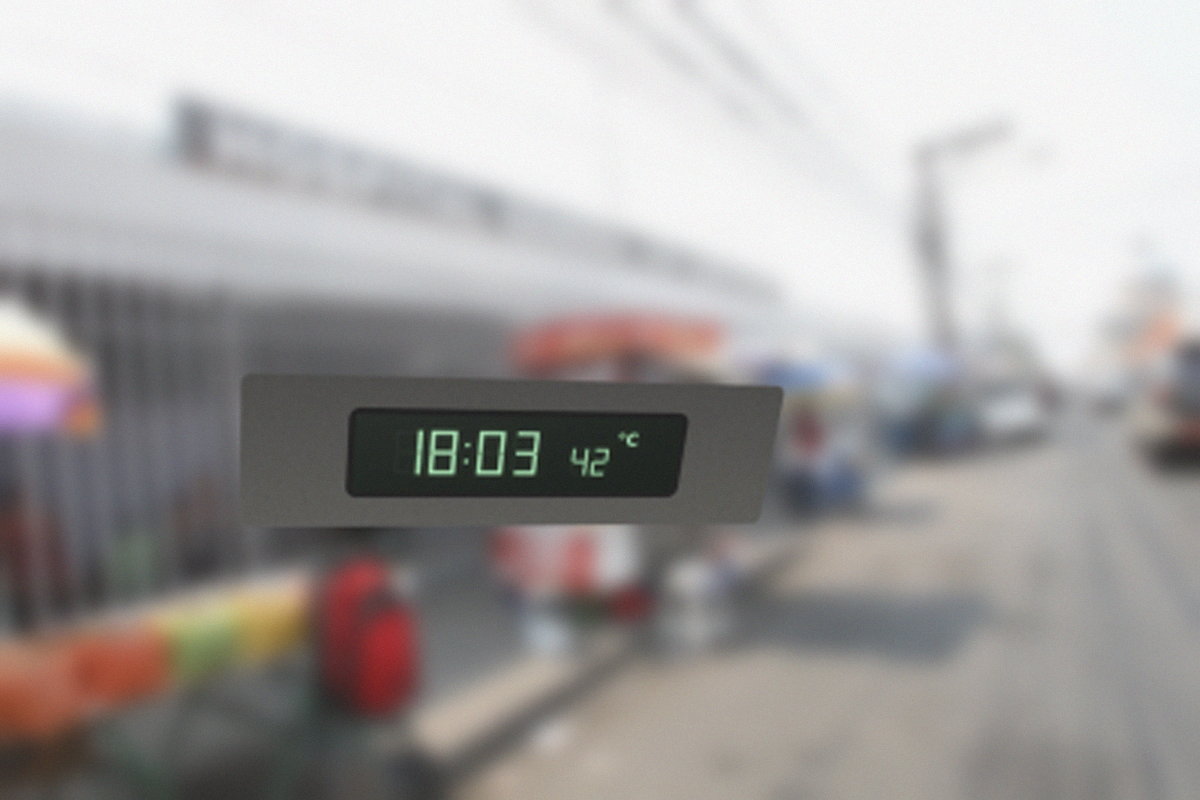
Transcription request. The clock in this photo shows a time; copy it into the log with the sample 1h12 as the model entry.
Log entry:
18h03
